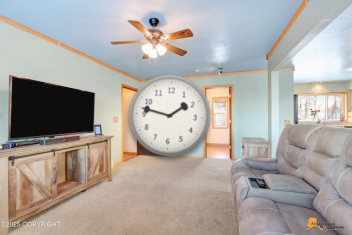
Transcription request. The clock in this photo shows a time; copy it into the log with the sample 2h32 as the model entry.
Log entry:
1h47
